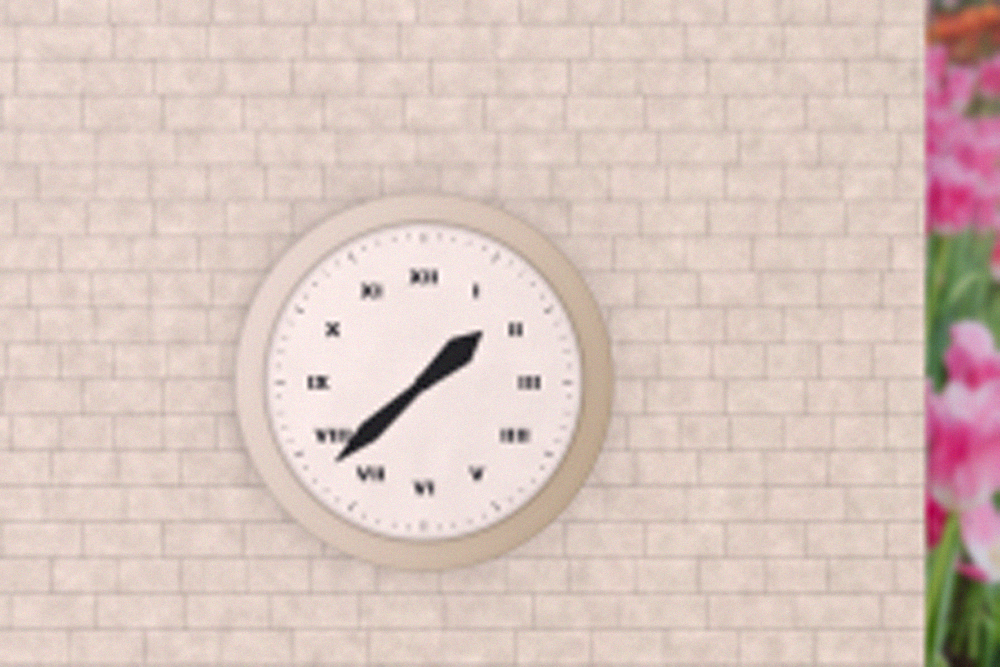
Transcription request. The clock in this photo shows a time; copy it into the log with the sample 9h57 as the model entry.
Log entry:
1h38
